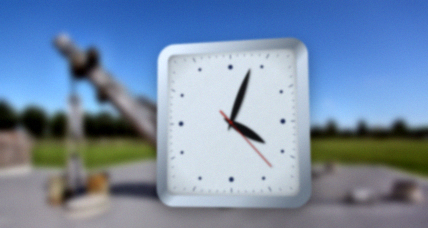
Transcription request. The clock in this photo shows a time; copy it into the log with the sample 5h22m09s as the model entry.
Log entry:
4h03m23s
